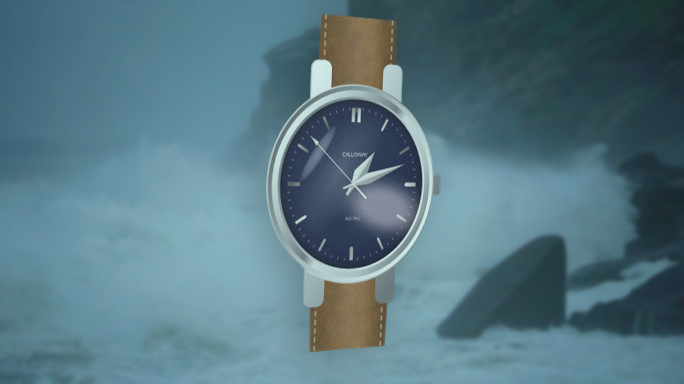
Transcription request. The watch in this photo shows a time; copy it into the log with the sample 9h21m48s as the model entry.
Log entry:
1h11m52s
